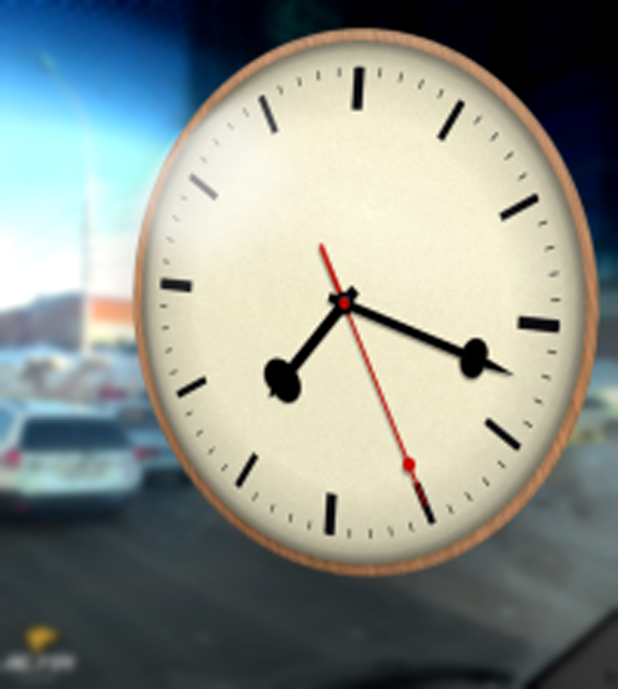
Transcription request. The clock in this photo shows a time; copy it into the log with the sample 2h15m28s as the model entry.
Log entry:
7h17m25s
